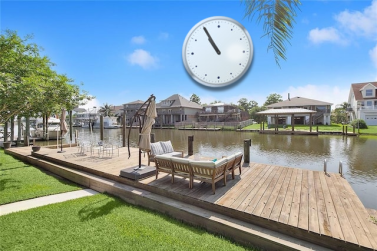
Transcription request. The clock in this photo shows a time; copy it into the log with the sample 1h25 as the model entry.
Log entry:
10h55
